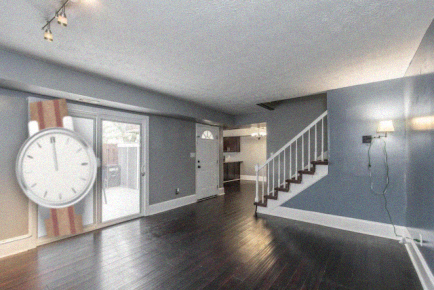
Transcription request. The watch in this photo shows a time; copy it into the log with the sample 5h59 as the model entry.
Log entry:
12h00
